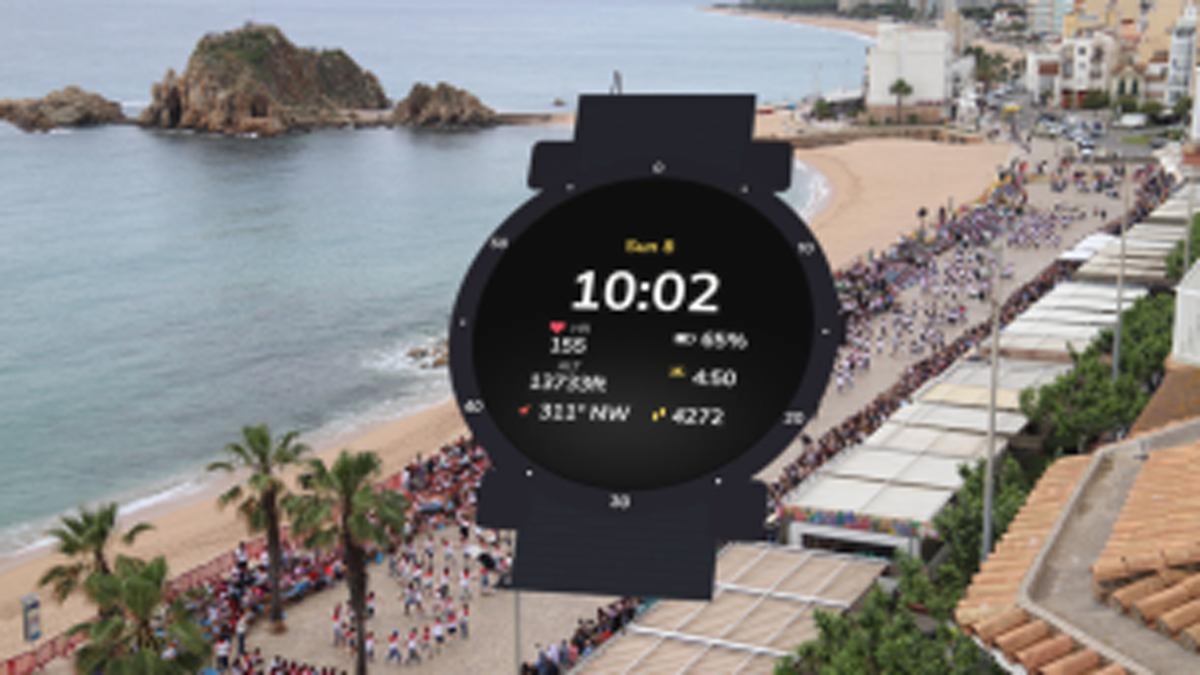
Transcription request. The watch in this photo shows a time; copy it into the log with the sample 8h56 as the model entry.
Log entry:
10h02
